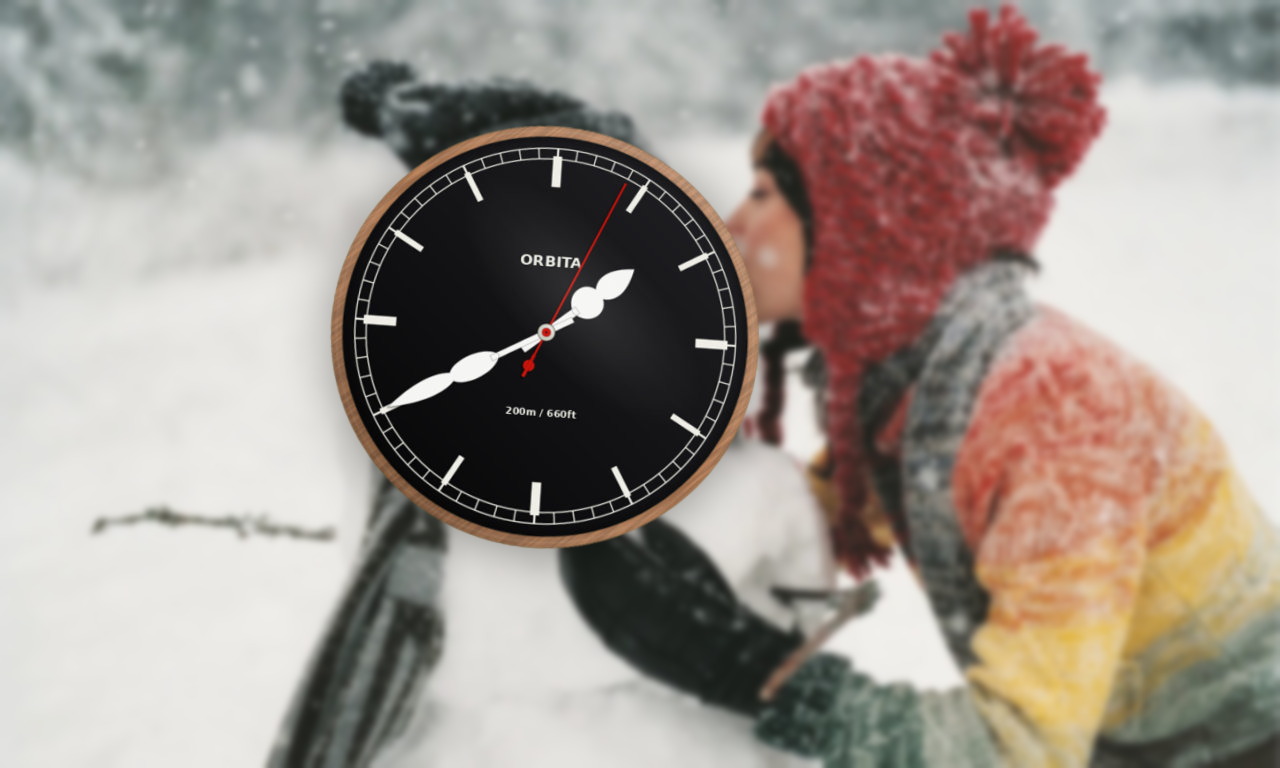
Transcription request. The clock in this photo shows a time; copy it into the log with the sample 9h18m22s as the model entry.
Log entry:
1h40m04s
